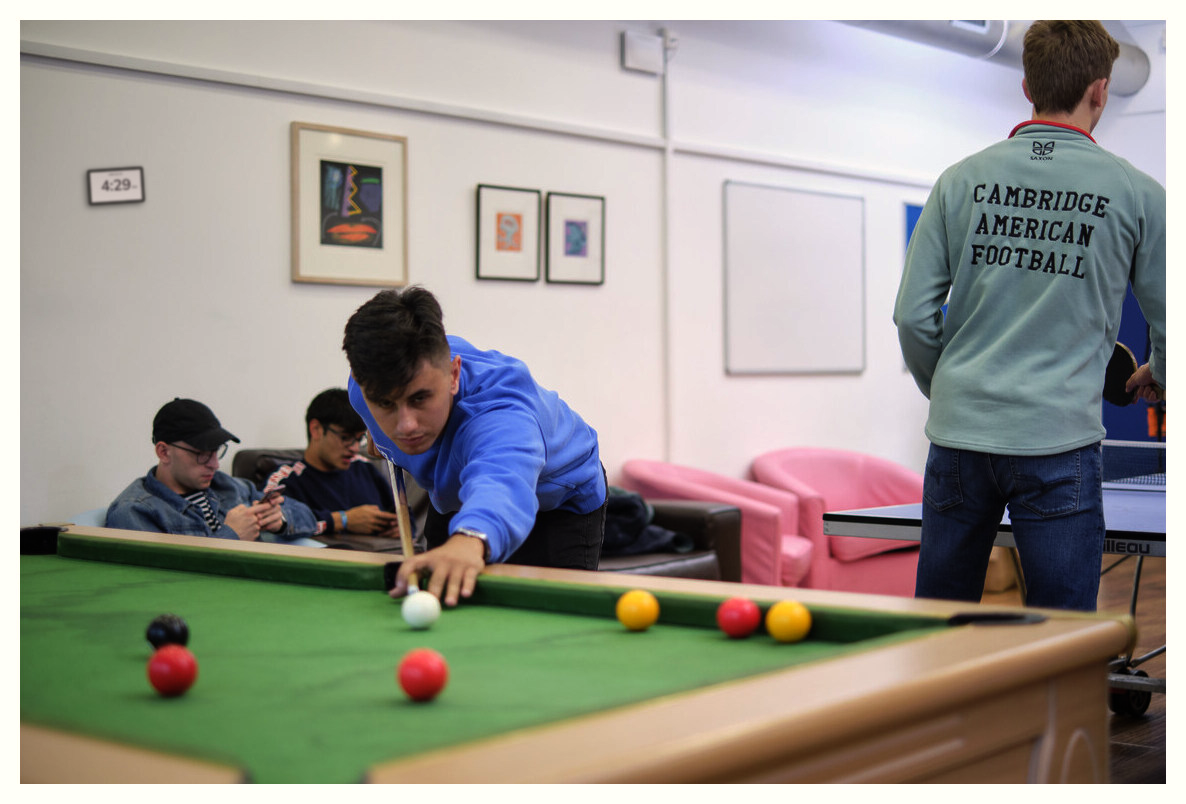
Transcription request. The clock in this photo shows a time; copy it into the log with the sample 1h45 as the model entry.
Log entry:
4h29
